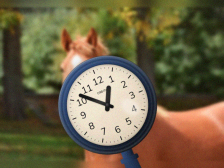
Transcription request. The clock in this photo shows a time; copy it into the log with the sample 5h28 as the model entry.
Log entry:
12h52
